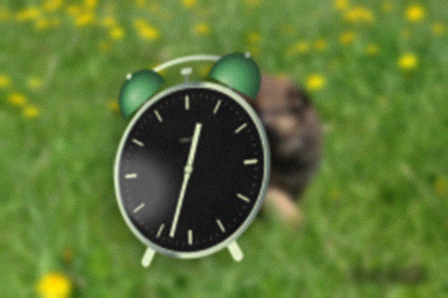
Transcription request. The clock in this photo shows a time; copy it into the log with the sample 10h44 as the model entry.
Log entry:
12h33
